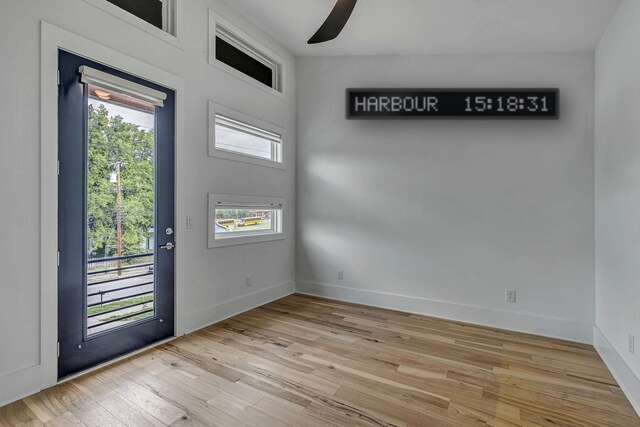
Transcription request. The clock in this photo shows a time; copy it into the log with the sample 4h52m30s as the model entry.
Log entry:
15h18m31s
